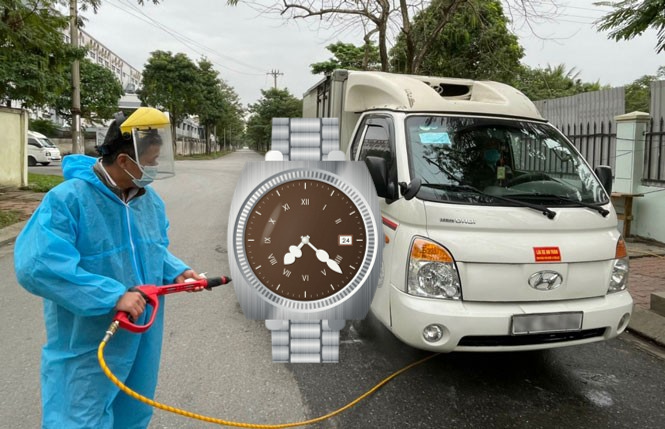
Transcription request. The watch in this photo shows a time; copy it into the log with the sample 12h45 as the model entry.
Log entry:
7h22
